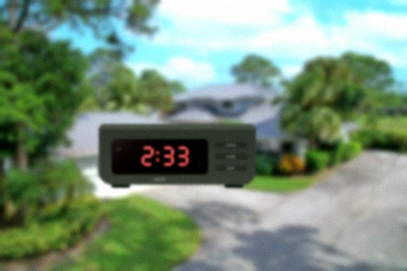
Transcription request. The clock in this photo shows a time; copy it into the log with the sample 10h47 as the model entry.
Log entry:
2h33
